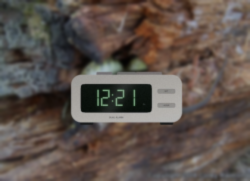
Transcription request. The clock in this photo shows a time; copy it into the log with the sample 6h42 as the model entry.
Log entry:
12h21
